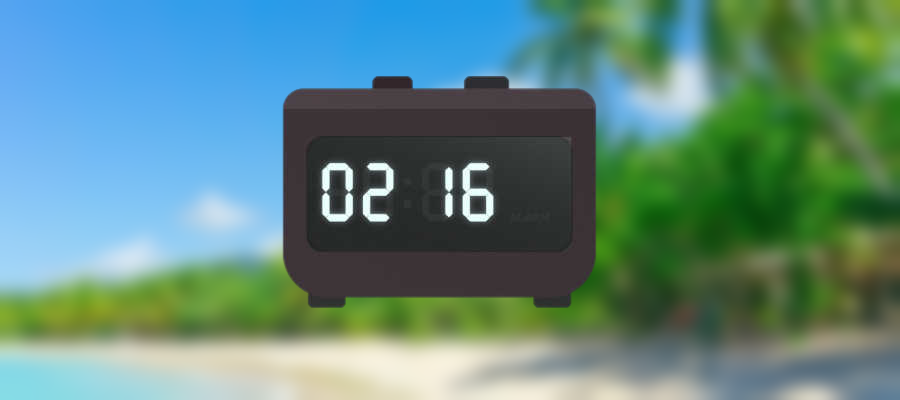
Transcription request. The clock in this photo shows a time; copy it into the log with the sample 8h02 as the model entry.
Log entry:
2h16
